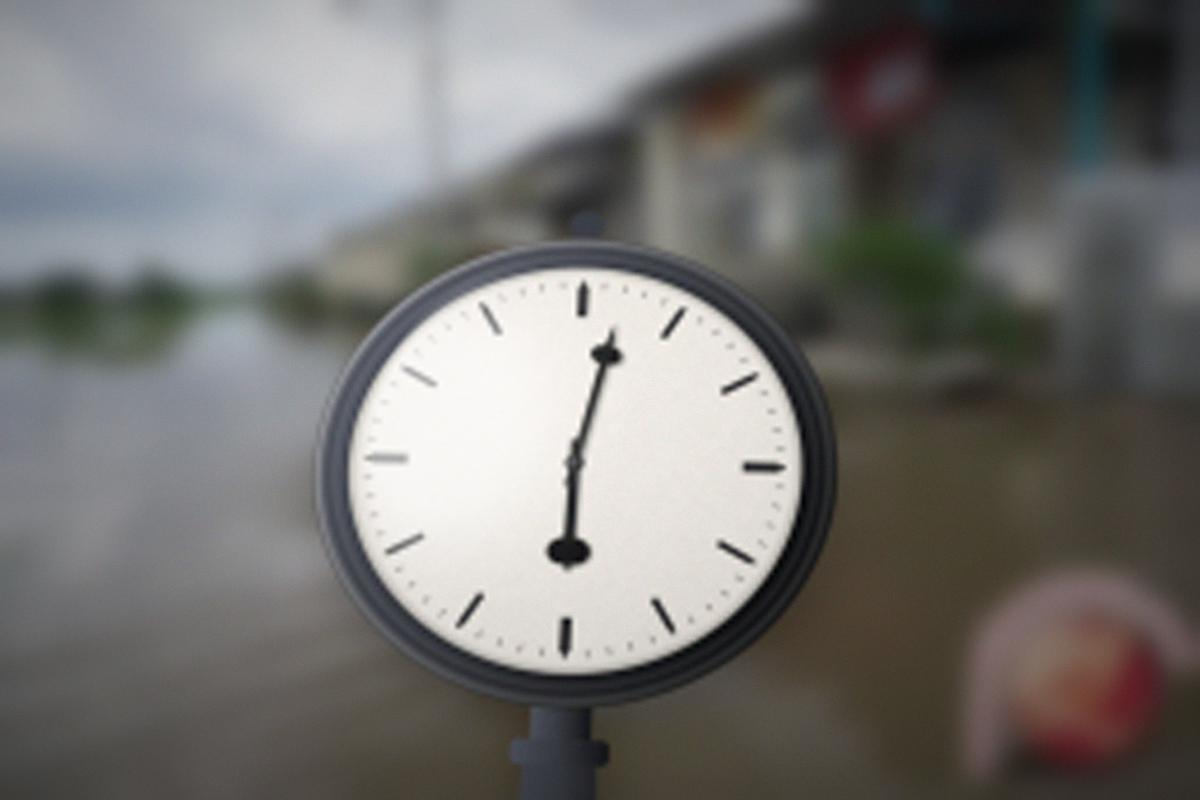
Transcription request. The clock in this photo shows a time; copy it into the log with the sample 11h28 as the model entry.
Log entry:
6h02
